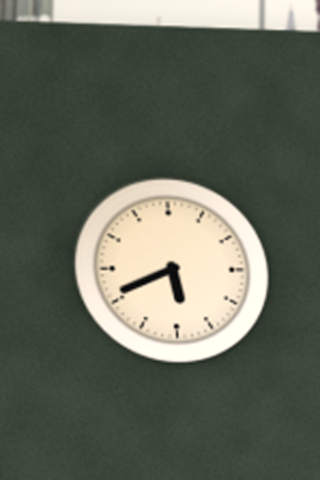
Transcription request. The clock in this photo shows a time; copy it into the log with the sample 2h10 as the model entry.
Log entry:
5h41
